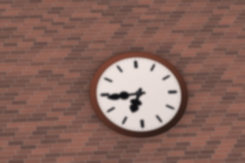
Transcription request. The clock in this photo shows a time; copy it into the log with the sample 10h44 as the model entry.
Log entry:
6h44
